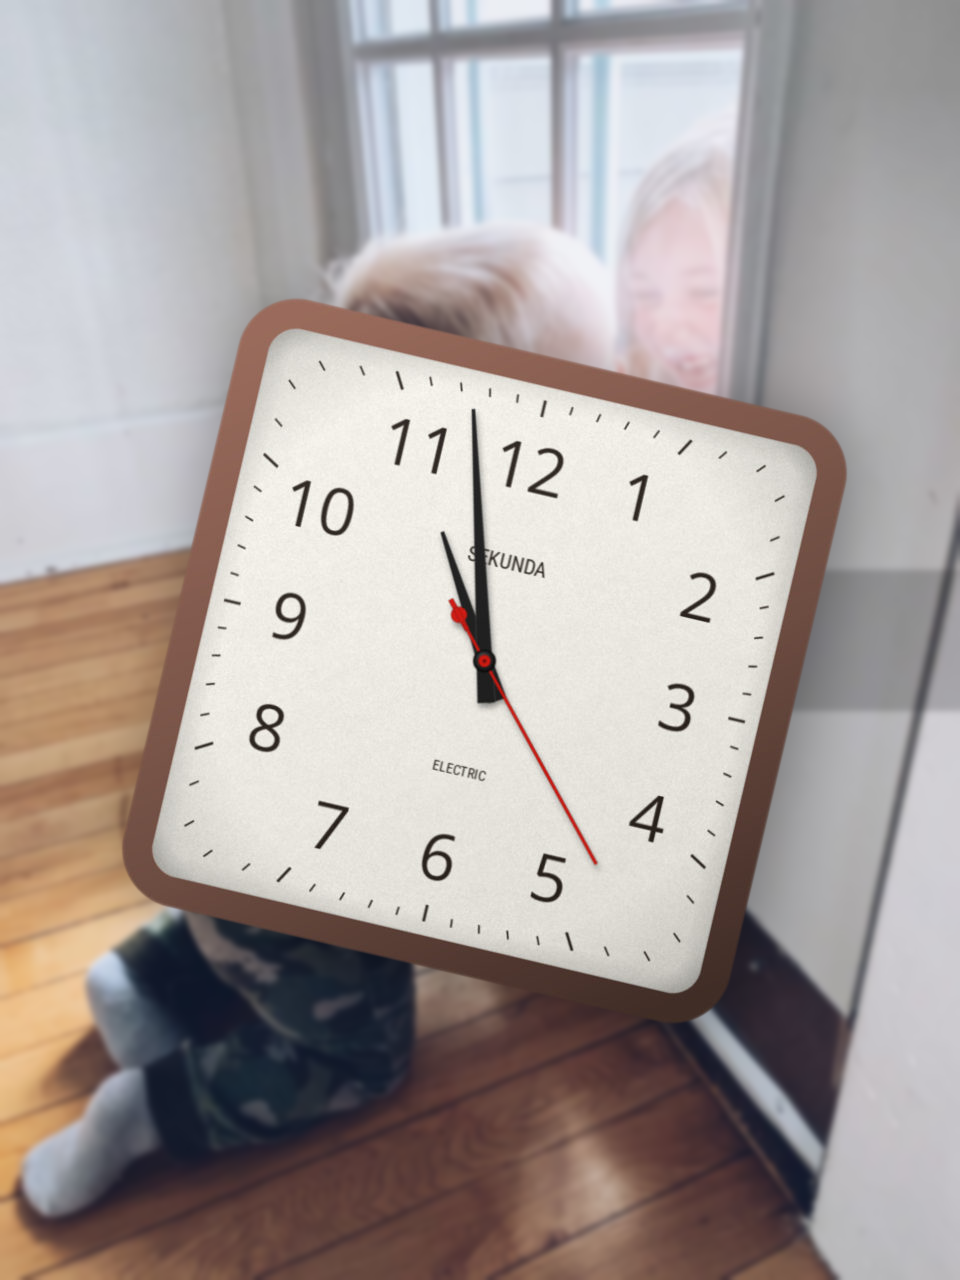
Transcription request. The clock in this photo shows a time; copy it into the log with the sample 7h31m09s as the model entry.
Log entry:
10h57m23s
